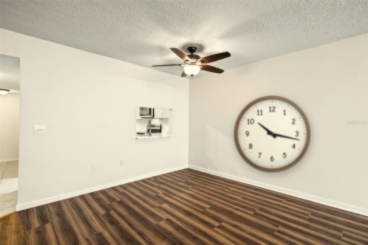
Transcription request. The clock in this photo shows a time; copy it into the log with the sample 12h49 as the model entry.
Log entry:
10h17
